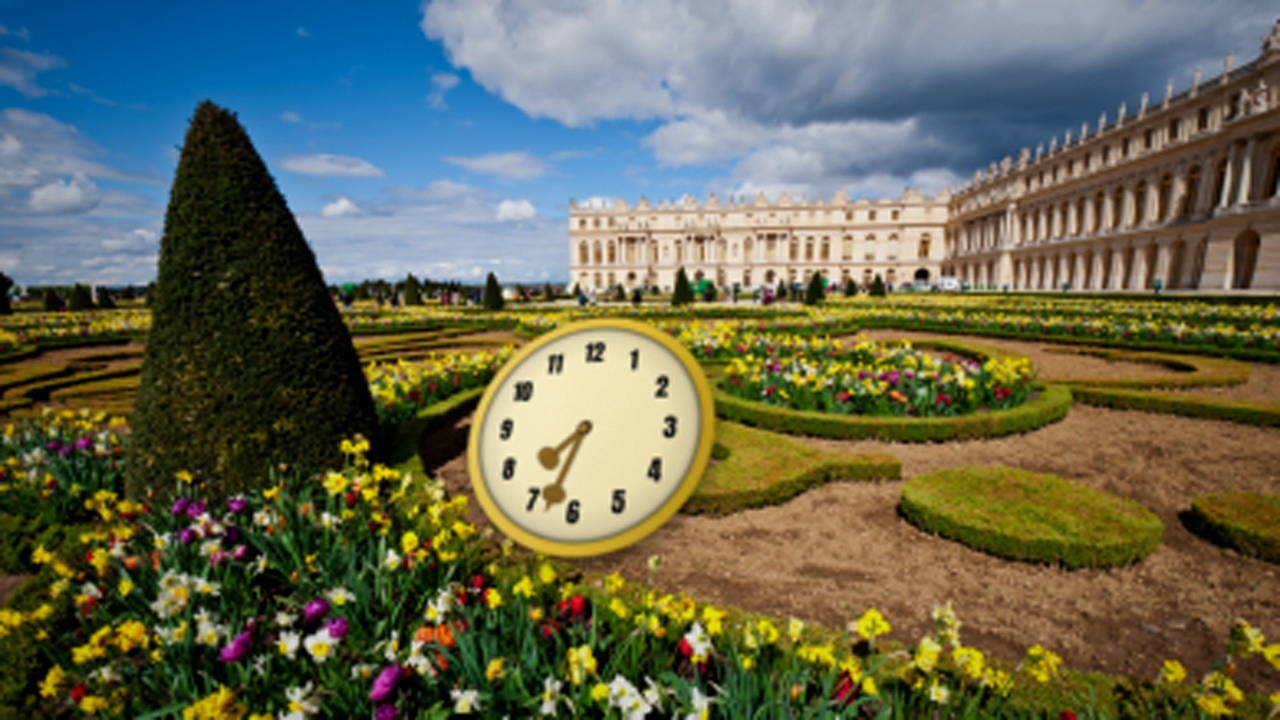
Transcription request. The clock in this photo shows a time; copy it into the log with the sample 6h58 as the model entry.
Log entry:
7h33
